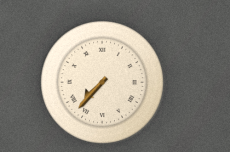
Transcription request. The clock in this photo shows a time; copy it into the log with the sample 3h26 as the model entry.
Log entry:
7h37
